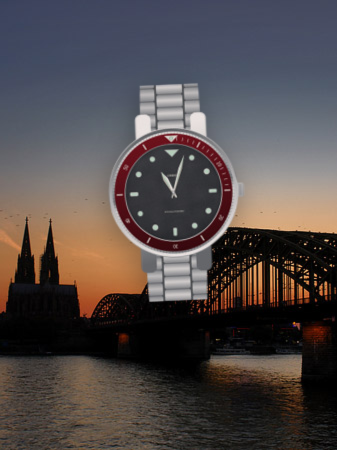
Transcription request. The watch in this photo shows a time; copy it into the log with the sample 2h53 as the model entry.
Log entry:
11h03
